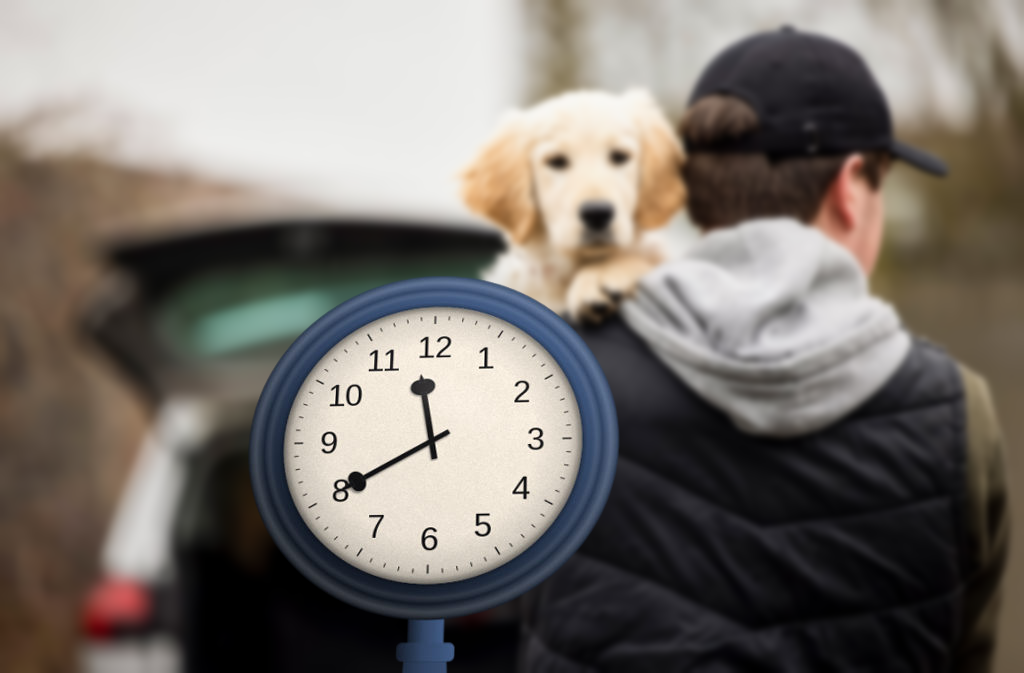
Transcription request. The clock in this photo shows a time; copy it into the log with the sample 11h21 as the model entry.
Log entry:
11h40
